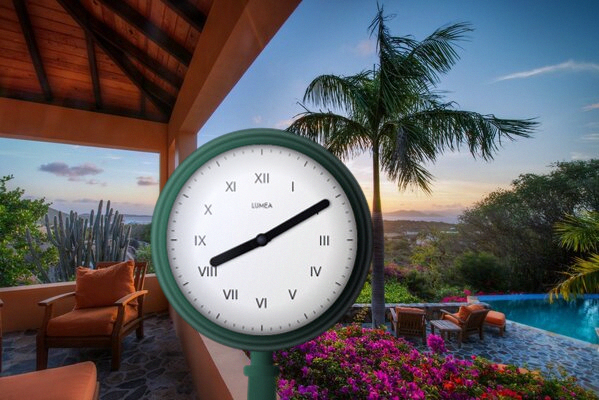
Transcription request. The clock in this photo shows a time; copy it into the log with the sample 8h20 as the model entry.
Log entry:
8h10
